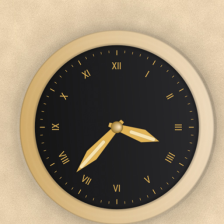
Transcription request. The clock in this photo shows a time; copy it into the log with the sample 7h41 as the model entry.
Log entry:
3h37
